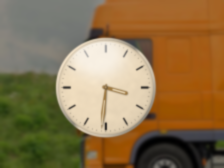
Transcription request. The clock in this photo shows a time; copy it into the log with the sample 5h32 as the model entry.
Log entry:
3h31
